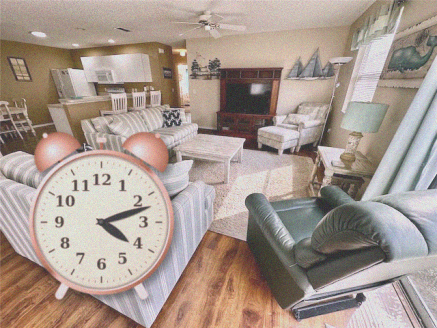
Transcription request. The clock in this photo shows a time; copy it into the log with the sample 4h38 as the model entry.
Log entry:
4h12
